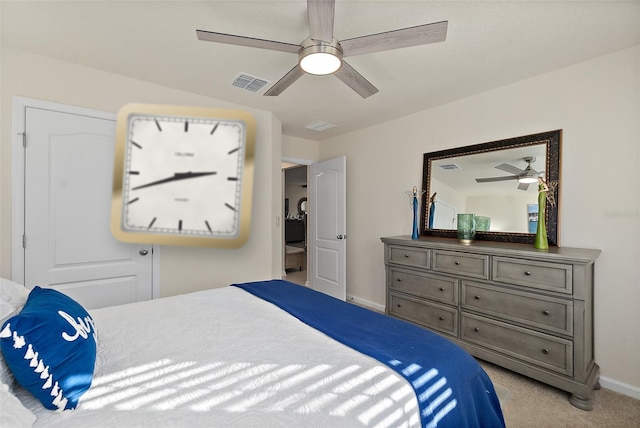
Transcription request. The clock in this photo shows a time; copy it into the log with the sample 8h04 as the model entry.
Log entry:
2h42
